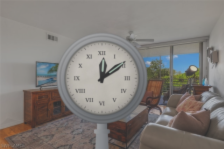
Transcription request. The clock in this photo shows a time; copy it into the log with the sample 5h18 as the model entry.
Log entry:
12h09
